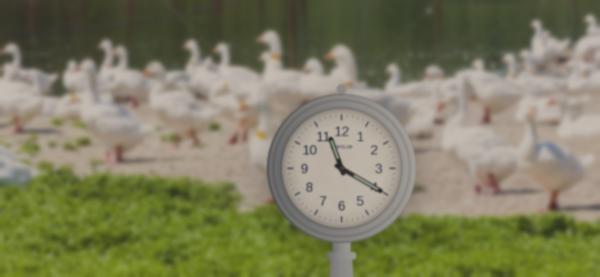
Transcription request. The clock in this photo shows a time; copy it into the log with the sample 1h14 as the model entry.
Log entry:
11h20
